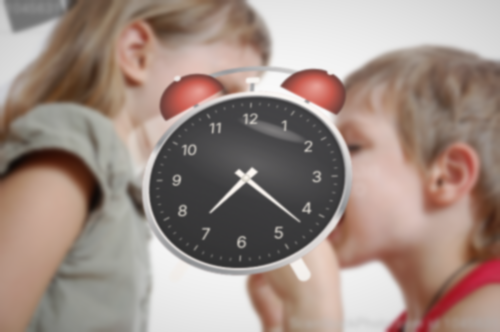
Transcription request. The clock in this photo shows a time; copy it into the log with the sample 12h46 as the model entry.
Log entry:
7h22
